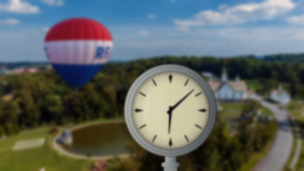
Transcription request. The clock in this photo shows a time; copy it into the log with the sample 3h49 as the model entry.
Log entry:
6h08
